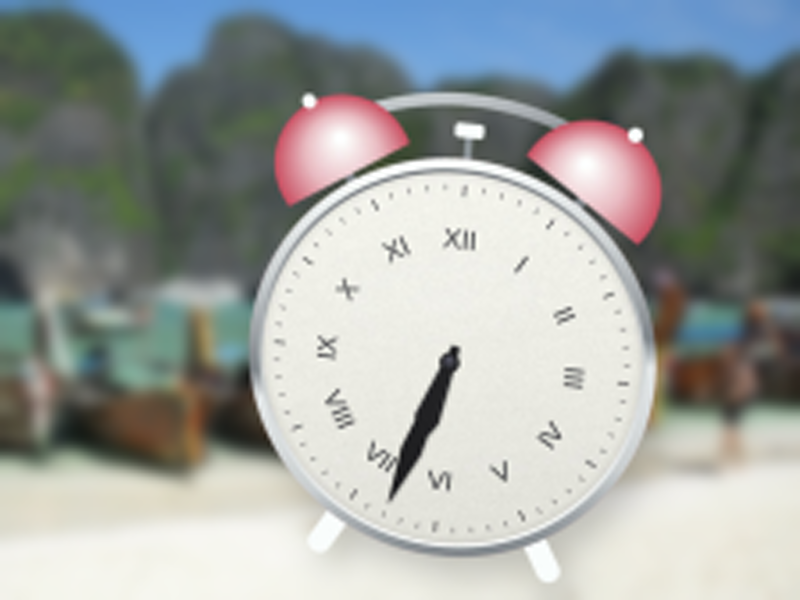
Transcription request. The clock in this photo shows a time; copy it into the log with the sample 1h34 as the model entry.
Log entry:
6h33
